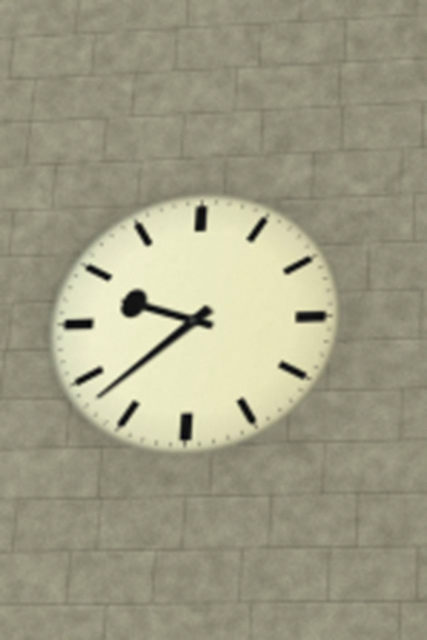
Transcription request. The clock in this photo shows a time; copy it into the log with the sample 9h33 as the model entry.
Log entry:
9h38
